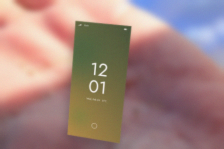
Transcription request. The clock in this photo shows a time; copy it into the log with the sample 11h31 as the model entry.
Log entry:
12h01
